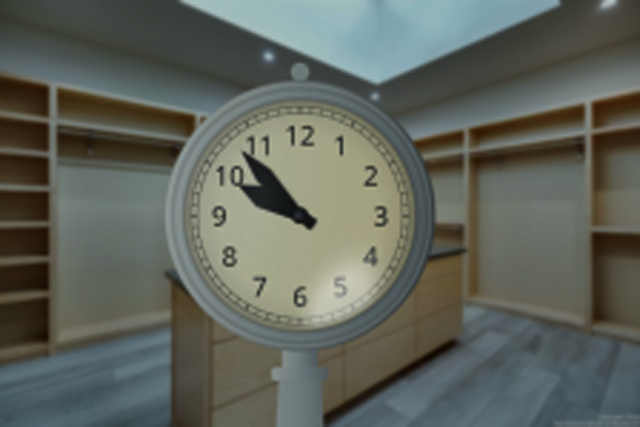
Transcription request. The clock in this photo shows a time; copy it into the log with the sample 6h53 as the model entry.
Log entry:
9h53
